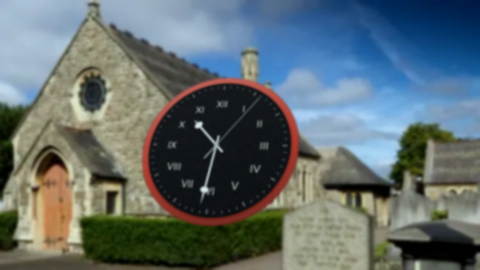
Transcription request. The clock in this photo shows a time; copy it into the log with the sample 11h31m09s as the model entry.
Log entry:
10h31m06s
